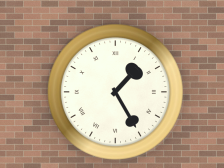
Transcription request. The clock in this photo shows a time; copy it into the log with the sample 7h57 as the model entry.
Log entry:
1h25
